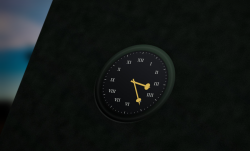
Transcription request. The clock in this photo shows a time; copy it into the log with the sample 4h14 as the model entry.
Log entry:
3h25
